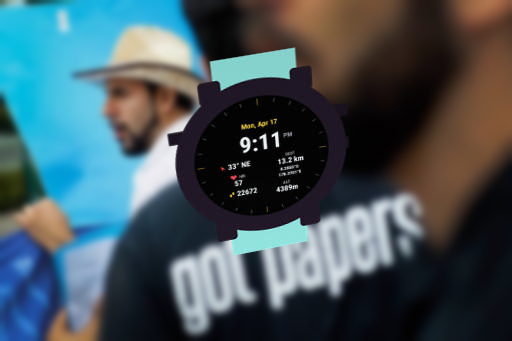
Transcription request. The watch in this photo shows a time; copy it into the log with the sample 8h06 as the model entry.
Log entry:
9h11
